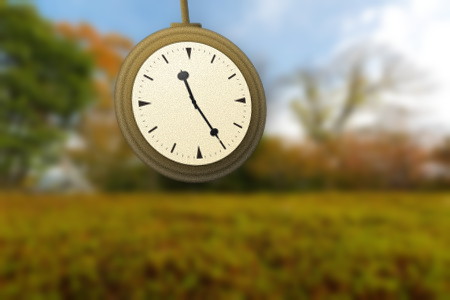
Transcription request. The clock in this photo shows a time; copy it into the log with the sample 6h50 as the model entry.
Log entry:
11h25
